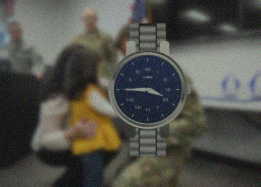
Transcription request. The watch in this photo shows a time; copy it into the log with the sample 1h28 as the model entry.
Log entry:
3h45
